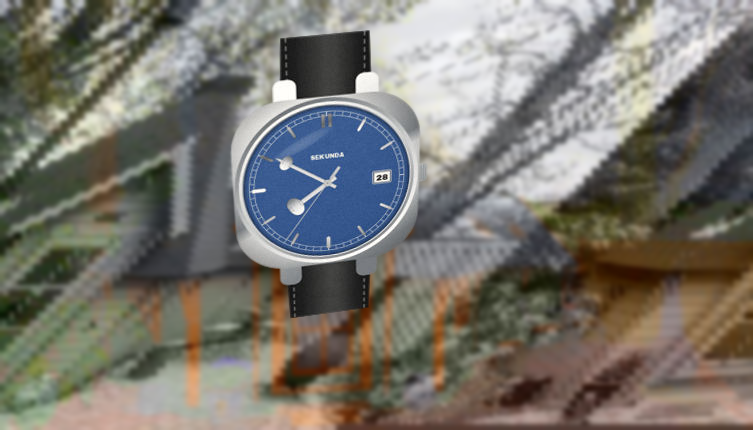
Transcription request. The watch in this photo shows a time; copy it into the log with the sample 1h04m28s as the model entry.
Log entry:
7h50m36s
